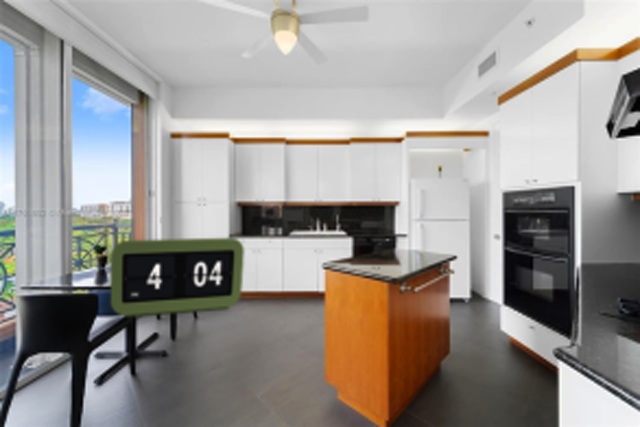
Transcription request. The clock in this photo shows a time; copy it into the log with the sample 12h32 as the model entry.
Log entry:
4h04
